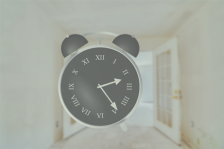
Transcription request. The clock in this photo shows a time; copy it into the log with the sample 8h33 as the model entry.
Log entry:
2h24
